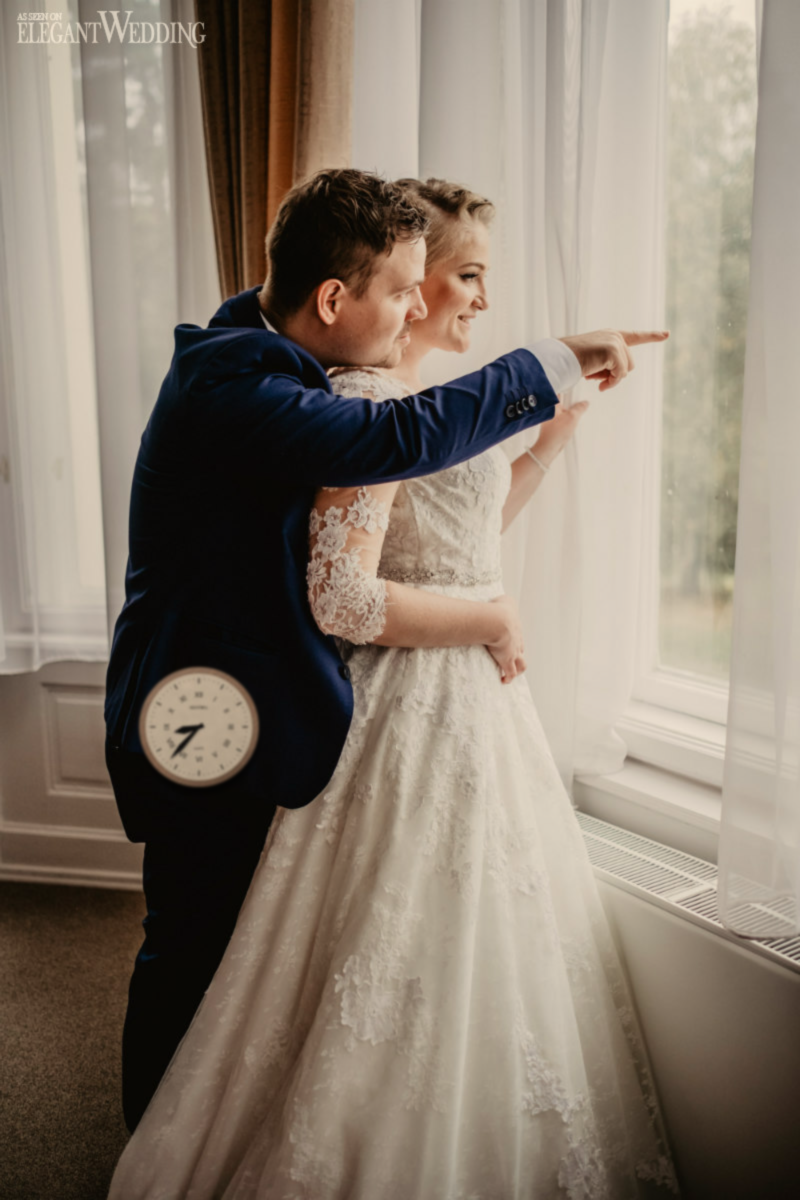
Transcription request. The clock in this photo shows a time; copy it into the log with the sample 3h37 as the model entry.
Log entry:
8h37
